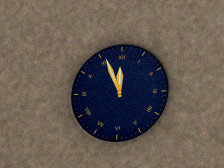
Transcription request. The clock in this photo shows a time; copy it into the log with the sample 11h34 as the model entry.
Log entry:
11h56
